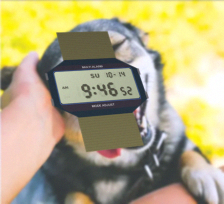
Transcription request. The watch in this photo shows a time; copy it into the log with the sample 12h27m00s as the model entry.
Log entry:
9h46m52s
